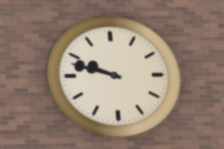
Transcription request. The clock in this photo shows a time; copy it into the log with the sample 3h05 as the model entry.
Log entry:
9h48
